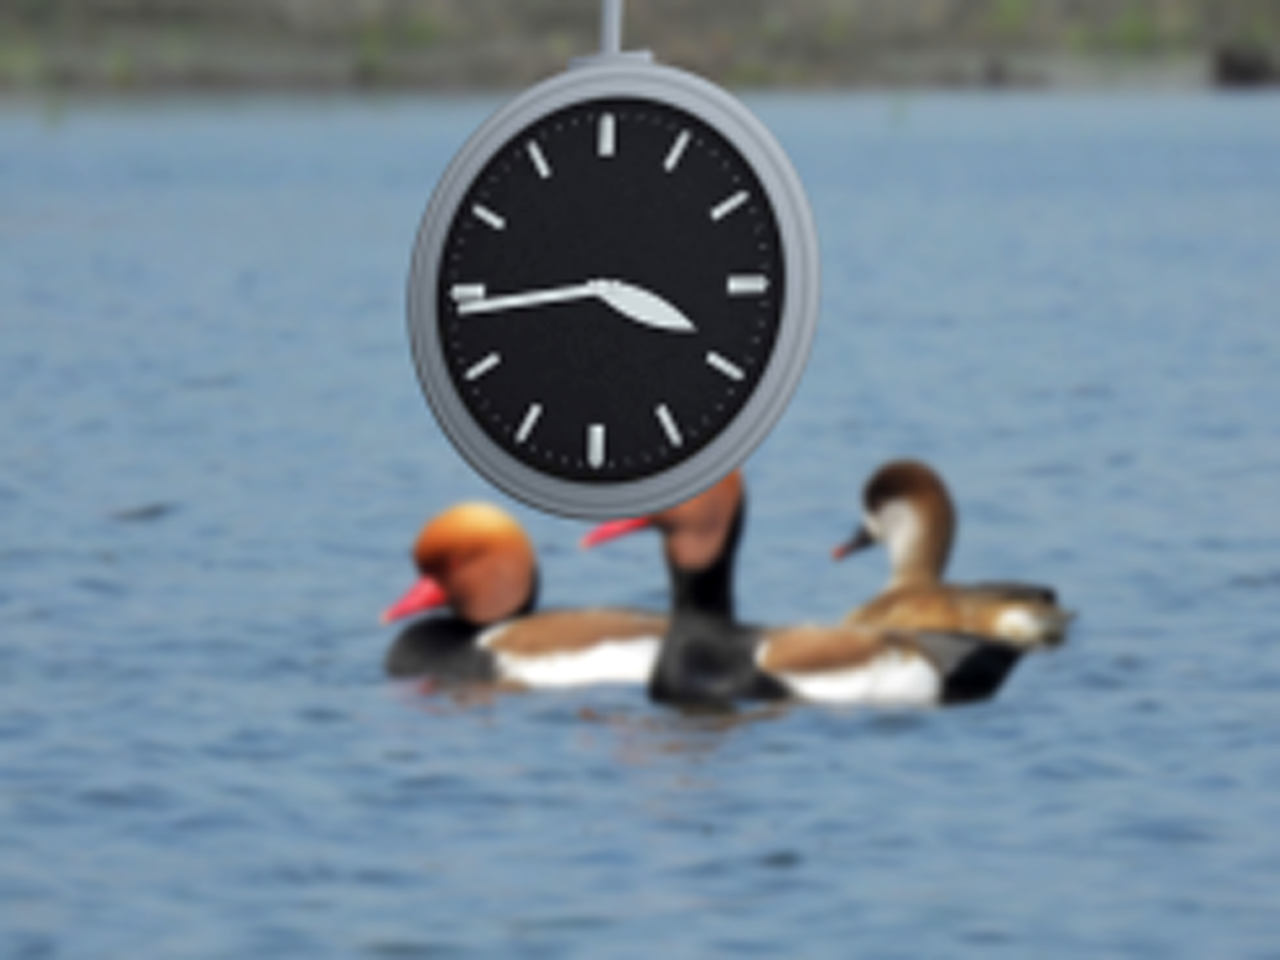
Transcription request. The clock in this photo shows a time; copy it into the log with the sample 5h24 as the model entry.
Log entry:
3h44
